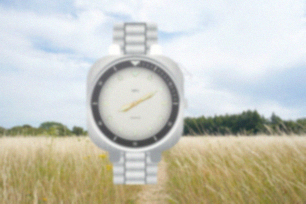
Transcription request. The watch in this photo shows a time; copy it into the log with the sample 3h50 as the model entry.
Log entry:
8h10
